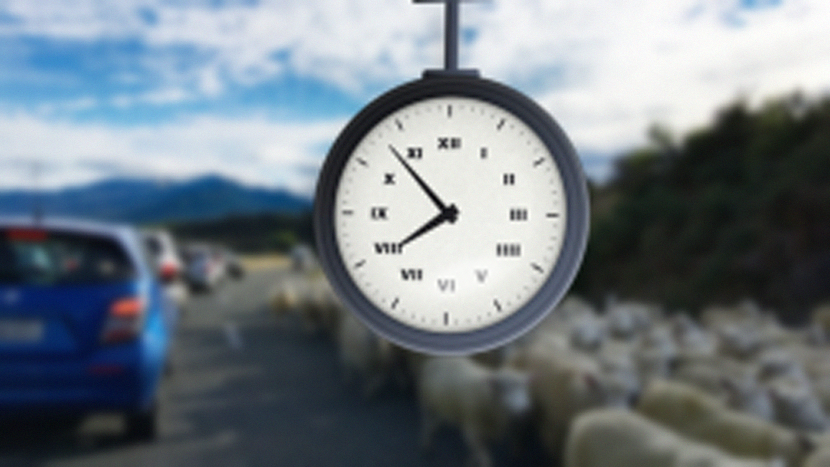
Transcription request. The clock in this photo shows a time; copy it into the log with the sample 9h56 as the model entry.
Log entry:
7h53
